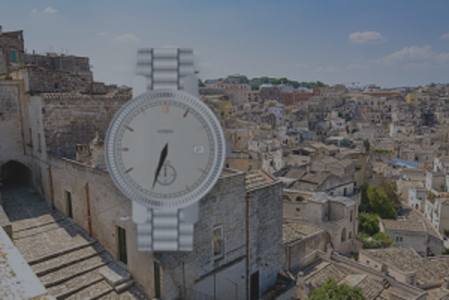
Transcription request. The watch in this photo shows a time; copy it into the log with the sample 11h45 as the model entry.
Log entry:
6h33
